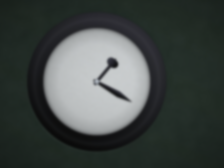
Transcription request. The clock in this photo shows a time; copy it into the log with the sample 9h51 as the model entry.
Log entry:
1h20
